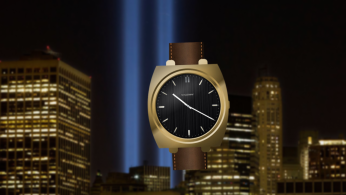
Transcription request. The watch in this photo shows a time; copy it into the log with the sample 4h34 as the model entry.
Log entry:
10h20
